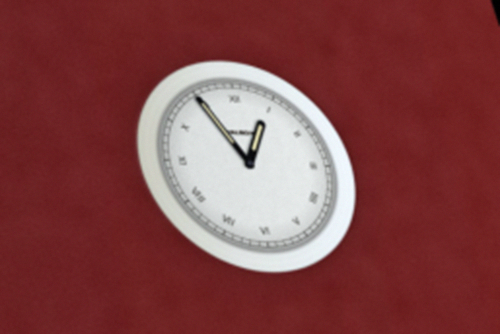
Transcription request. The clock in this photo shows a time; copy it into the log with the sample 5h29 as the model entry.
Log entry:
12h55
